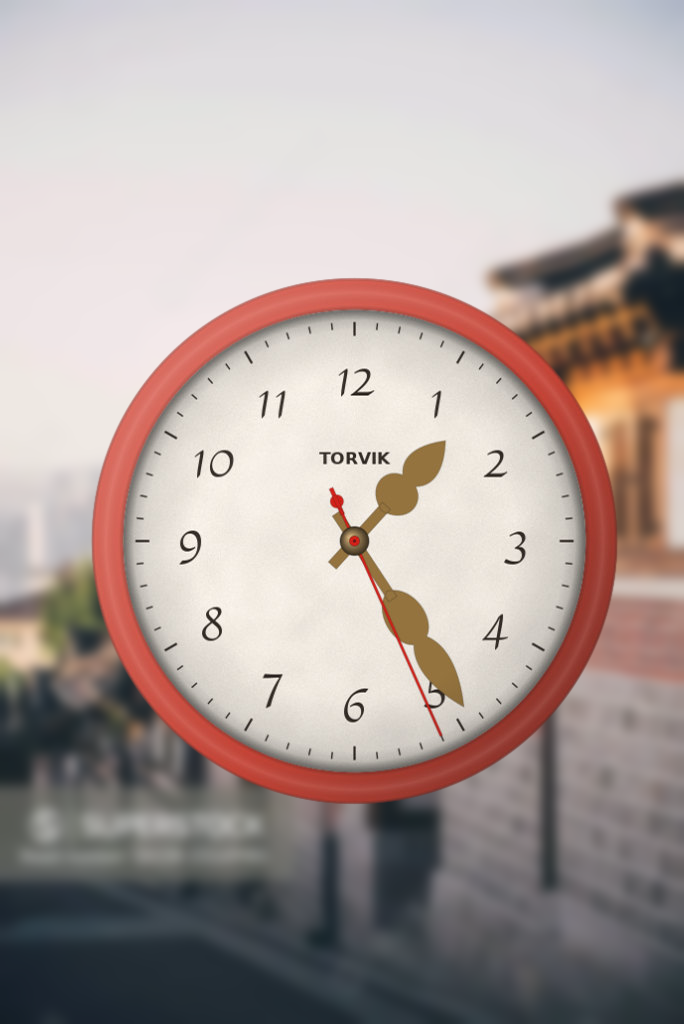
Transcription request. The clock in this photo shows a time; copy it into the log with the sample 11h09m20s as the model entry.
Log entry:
1h24m26s
